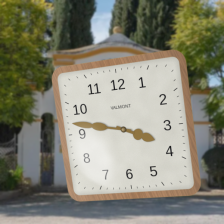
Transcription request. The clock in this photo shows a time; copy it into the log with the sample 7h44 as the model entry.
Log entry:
3h47
